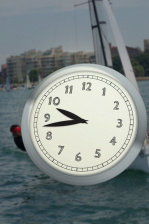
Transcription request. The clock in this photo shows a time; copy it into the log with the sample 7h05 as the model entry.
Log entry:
9h43
